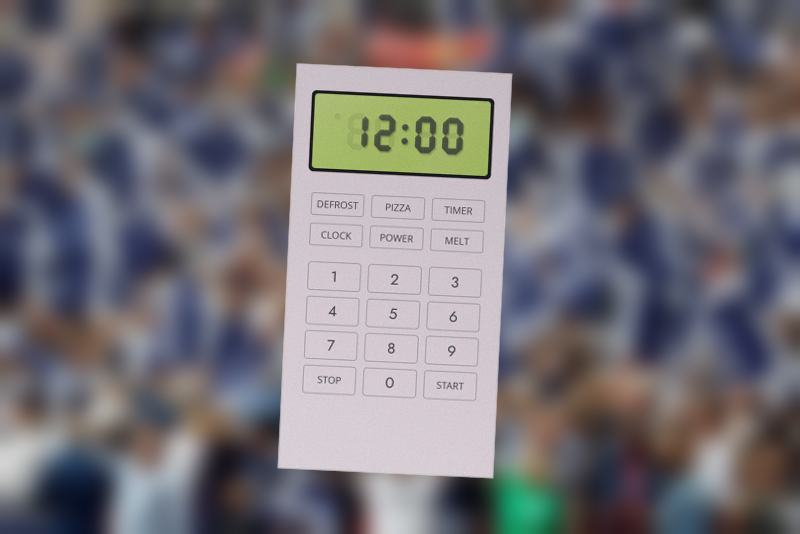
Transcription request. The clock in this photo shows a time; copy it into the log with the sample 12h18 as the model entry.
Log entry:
12h00
